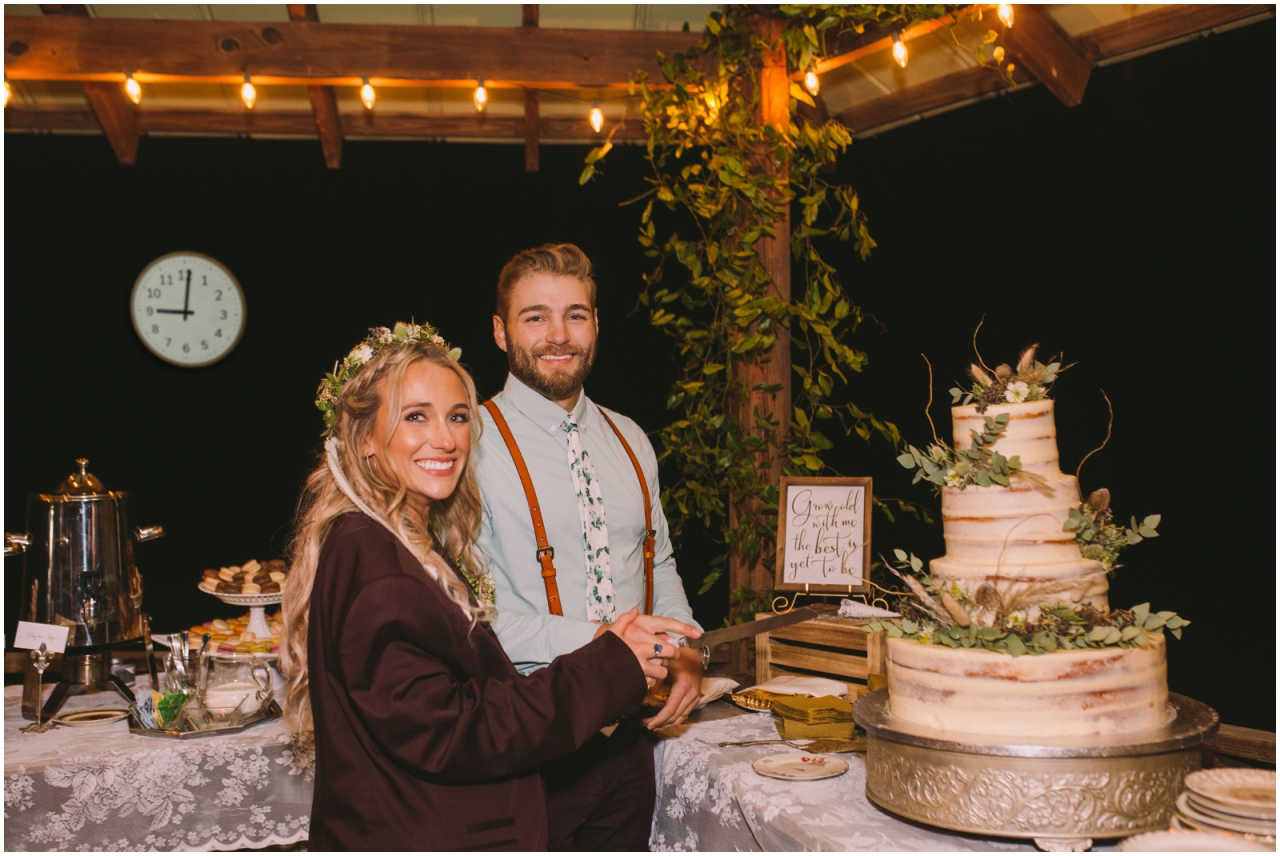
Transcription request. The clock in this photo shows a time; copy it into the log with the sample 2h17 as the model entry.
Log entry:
9h01
